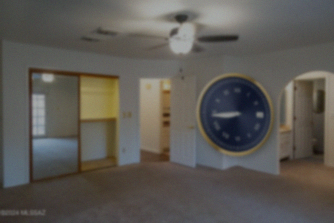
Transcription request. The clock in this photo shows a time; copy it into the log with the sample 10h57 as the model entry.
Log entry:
8h44
